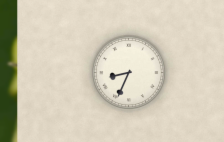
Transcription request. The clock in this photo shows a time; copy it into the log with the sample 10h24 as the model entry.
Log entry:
8h34
